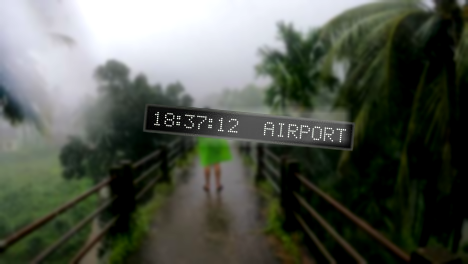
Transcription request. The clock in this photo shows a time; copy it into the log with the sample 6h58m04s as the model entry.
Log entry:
18h37m12s
